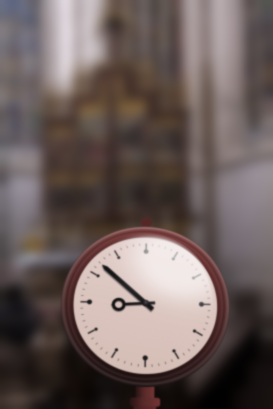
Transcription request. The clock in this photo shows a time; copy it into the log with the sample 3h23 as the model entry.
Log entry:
8h52
